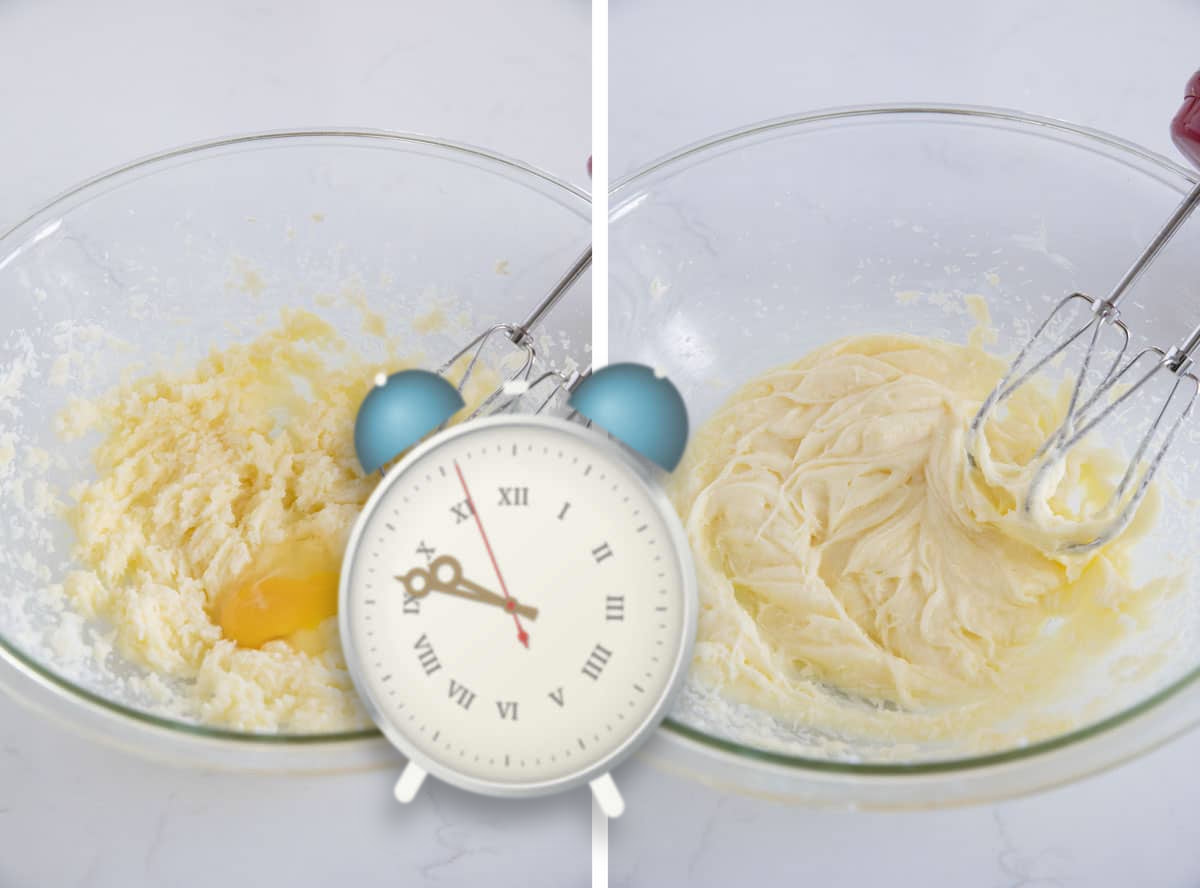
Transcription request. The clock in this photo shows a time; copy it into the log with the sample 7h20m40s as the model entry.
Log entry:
9h46m56s
